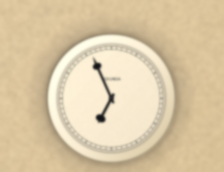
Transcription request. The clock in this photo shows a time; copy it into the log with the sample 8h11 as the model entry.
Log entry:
6h56
